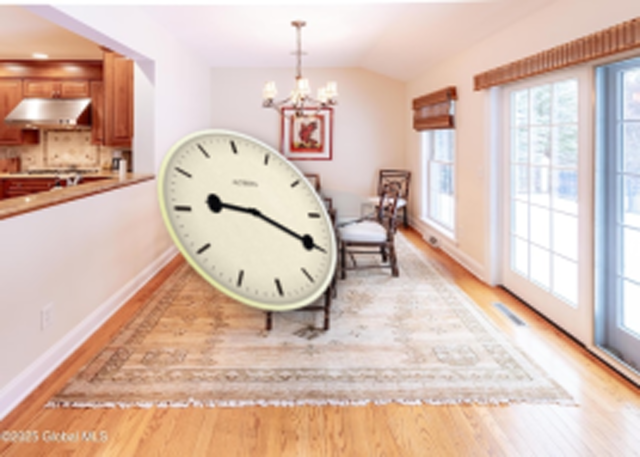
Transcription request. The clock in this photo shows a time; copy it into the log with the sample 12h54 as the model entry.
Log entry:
9h20
